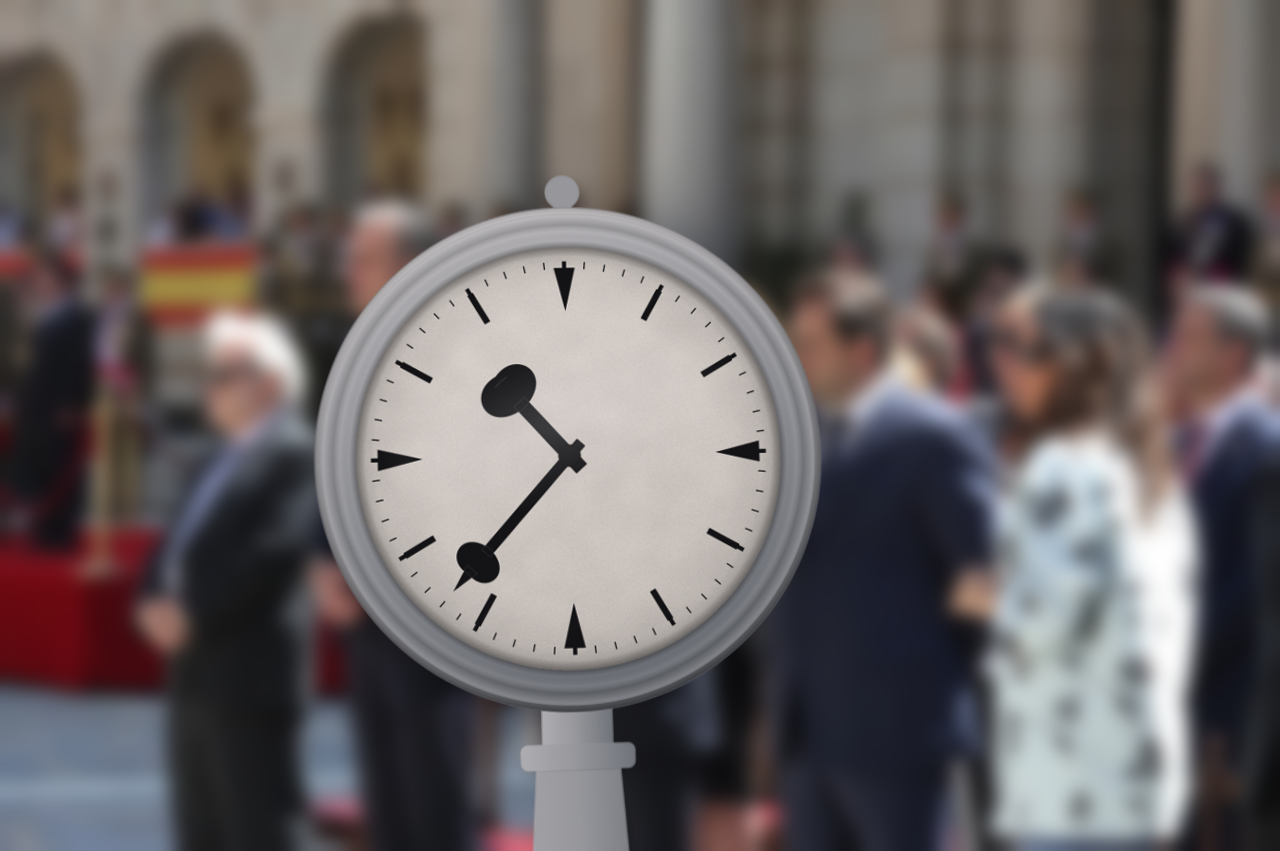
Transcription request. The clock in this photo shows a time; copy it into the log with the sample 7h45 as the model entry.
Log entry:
10h37
